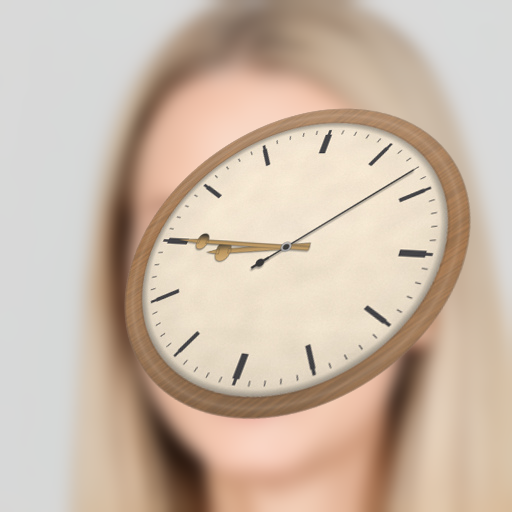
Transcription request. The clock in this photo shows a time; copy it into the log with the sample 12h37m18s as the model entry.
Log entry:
8h45m08s
